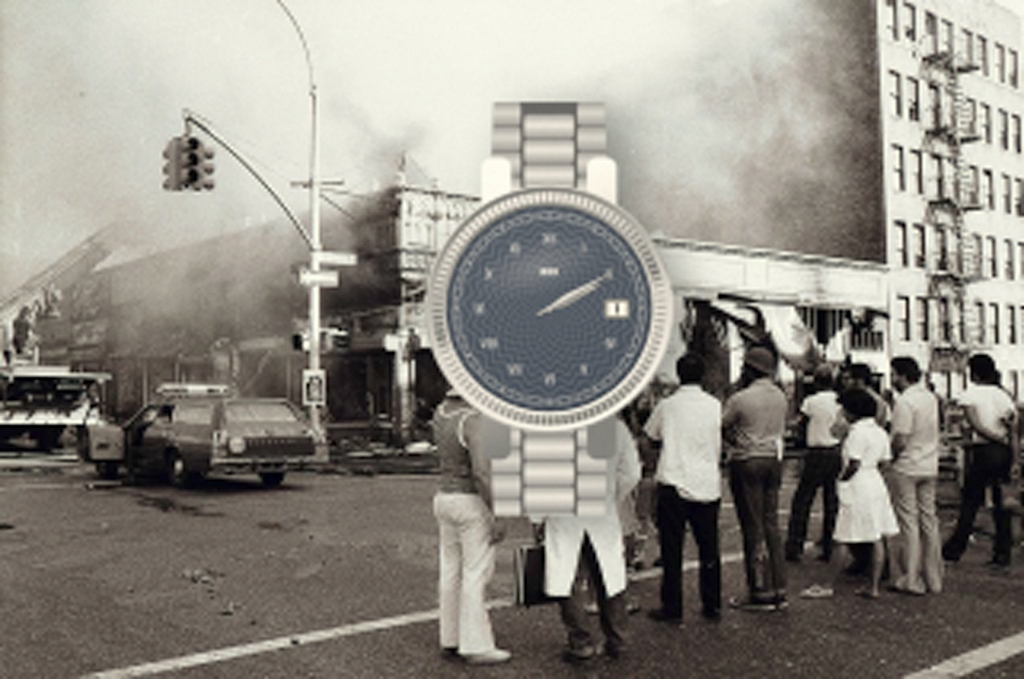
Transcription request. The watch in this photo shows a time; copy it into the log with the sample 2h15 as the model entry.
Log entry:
2h10
